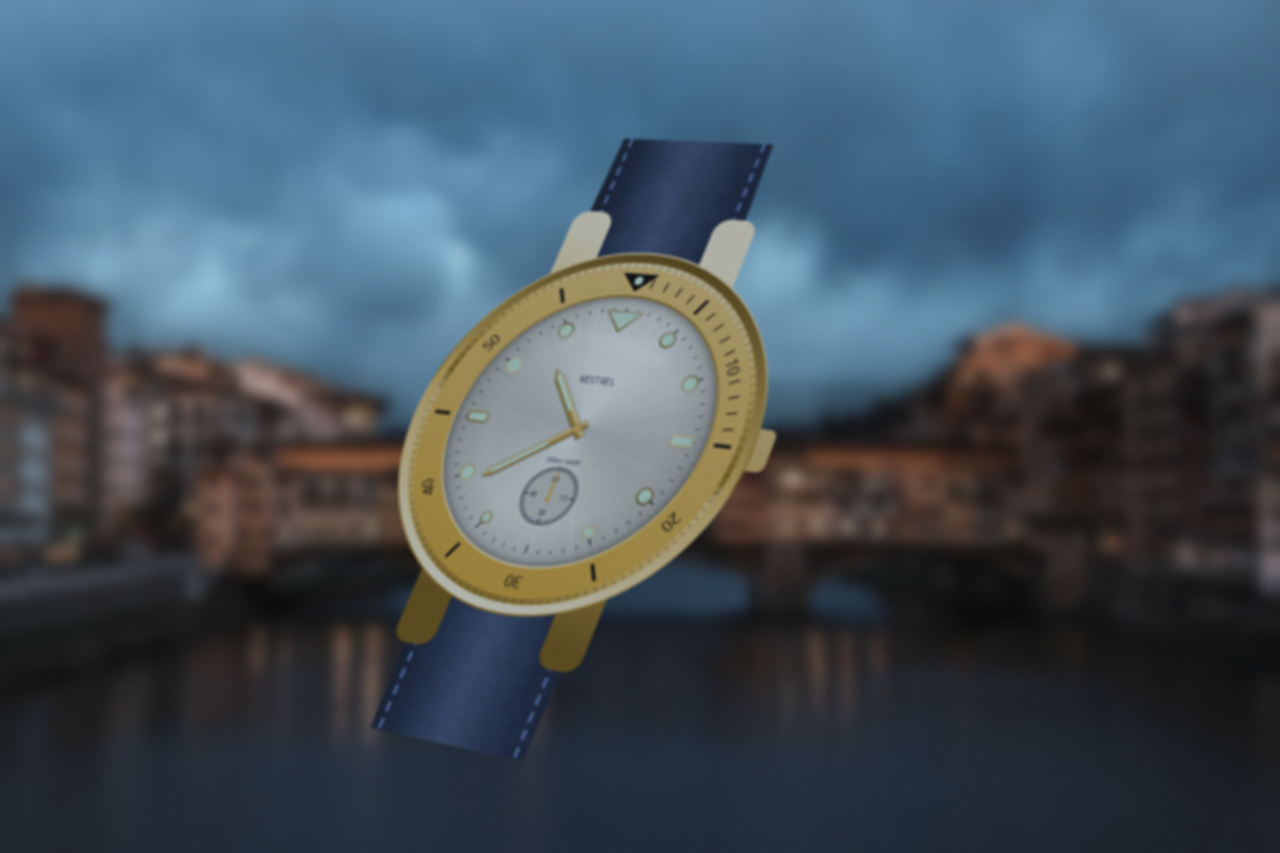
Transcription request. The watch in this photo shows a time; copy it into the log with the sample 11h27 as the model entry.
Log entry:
10h39
